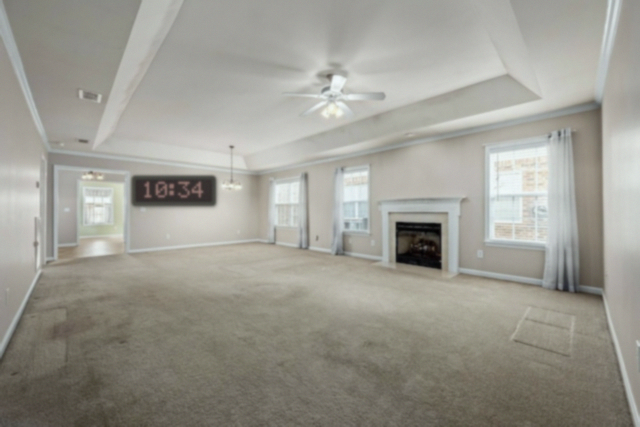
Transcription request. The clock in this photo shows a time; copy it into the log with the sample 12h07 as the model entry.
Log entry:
10h34
